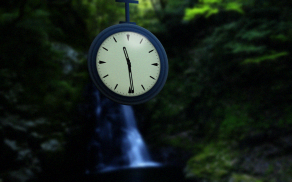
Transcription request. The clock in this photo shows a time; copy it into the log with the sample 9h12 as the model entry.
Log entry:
11h29
